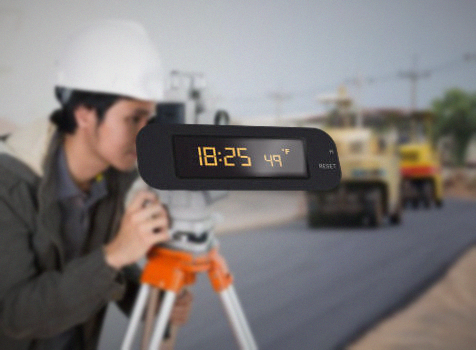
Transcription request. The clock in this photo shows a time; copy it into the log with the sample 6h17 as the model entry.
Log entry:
18h25
